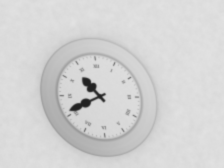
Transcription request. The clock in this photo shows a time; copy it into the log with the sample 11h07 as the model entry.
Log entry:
10h41
